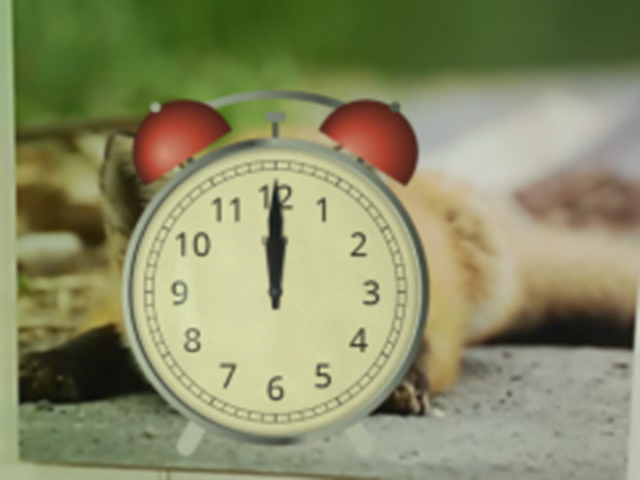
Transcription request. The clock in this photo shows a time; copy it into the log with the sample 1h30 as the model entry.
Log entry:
12h00
